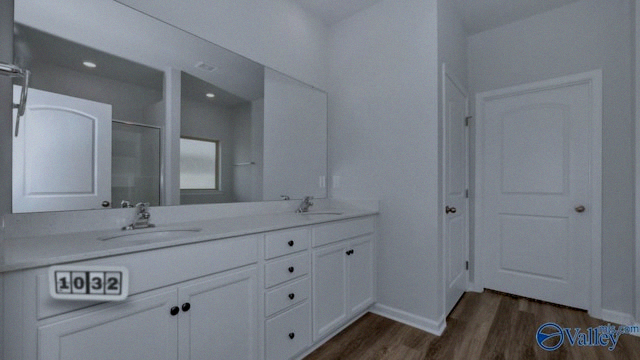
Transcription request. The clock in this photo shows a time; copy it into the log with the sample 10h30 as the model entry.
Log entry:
10h32
